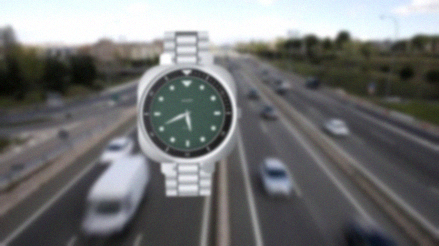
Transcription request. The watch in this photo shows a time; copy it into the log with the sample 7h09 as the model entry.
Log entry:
5h41
